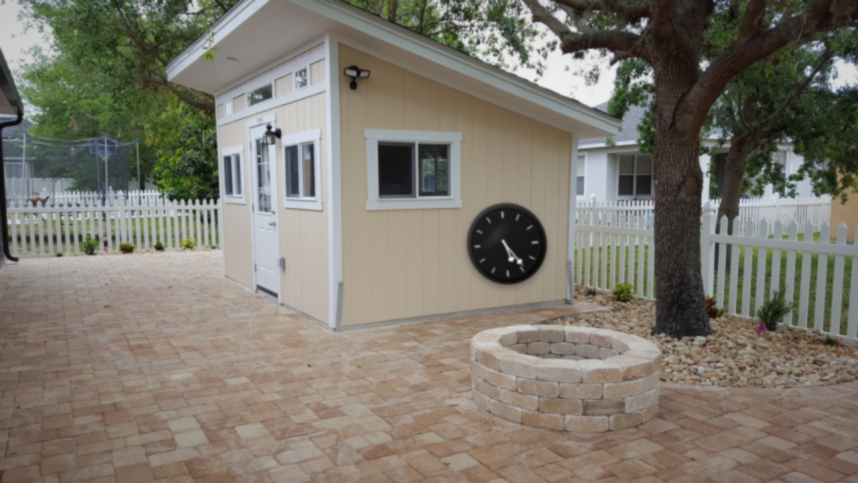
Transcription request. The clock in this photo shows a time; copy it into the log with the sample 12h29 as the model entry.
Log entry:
5h24
